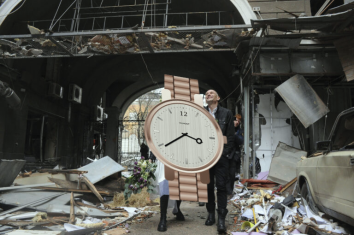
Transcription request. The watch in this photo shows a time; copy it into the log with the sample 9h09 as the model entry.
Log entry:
3h39
